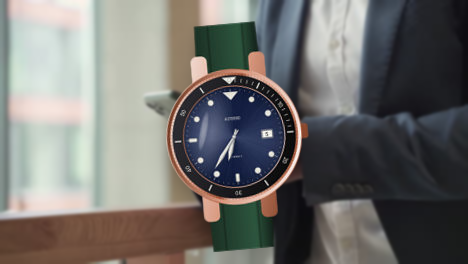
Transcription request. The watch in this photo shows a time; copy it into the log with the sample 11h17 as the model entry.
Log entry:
6h36
